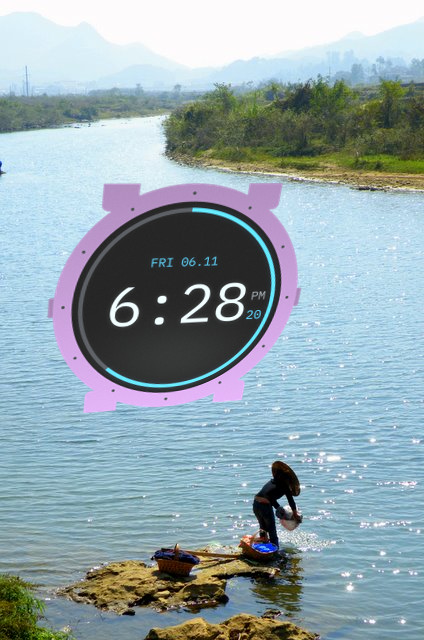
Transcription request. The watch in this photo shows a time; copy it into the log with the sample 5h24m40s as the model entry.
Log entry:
6h28m20s
